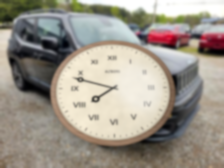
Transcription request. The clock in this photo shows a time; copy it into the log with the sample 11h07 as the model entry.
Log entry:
7h48
